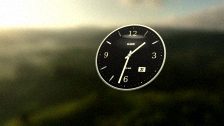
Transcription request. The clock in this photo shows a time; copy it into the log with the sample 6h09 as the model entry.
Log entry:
1h32
